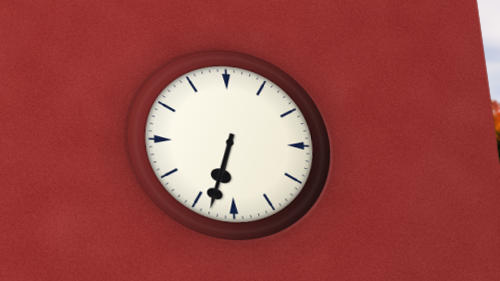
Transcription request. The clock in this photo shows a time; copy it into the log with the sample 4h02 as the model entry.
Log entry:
6h33
